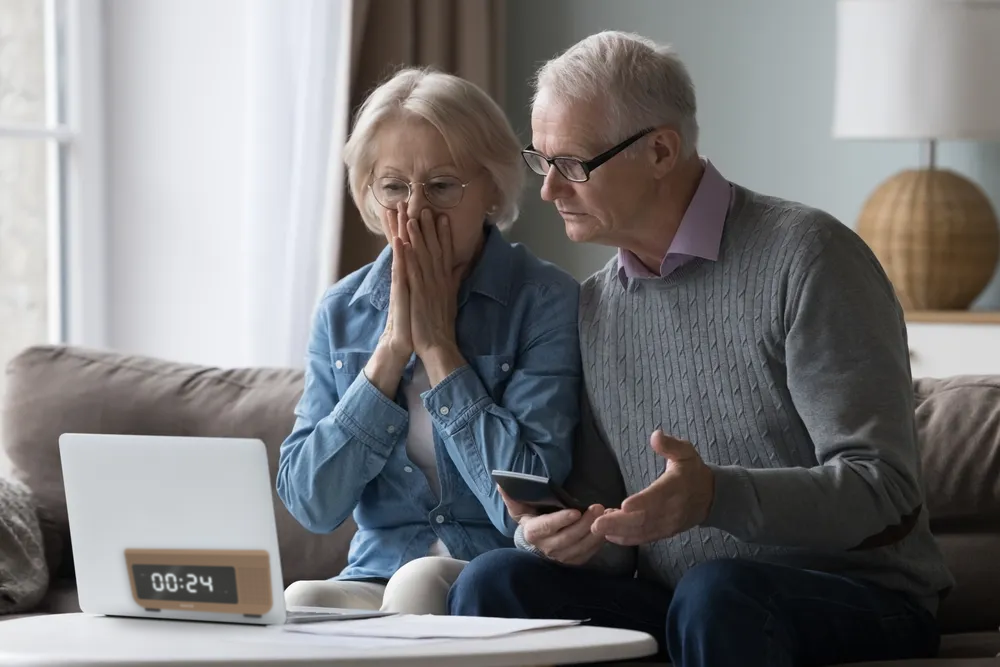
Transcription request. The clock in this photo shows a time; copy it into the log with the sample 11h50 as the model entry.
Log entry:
0h24
